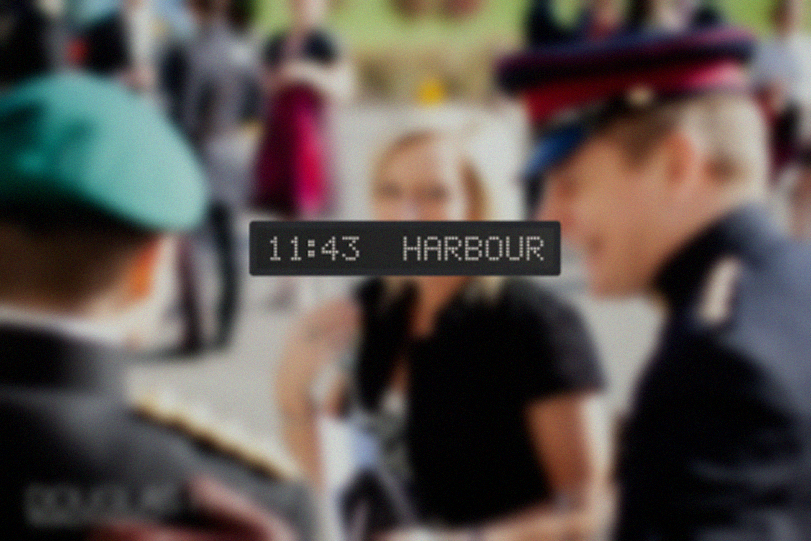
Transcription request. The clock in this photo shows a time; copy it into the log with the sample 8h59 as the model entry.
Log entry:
11h43
